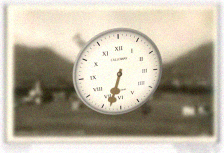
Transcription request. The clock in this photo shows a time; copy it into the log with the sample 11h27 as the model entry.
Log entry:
6h33
